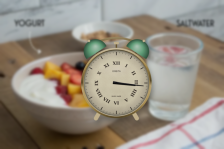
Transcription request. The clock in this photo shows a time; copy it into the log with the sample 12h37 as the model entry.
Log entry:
3h16
